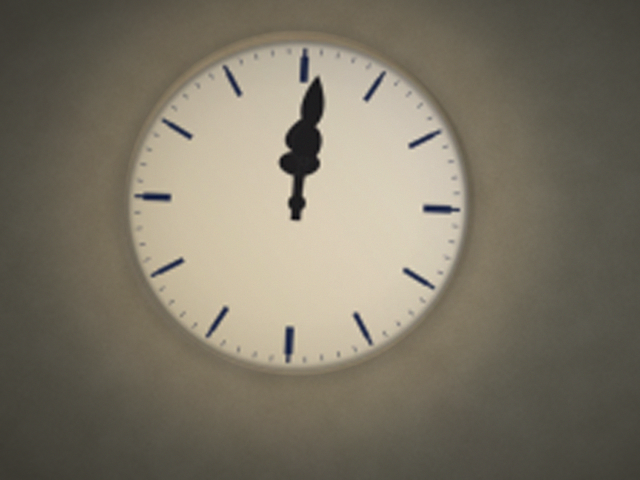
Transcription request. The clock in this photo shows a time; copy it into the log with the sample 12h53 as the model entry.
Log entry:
12h01
